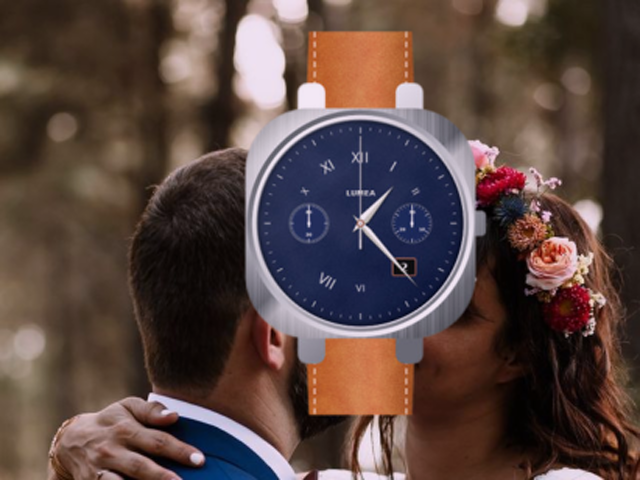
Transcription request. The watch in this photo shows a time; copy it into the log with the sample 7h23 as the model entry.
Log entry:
1h23
